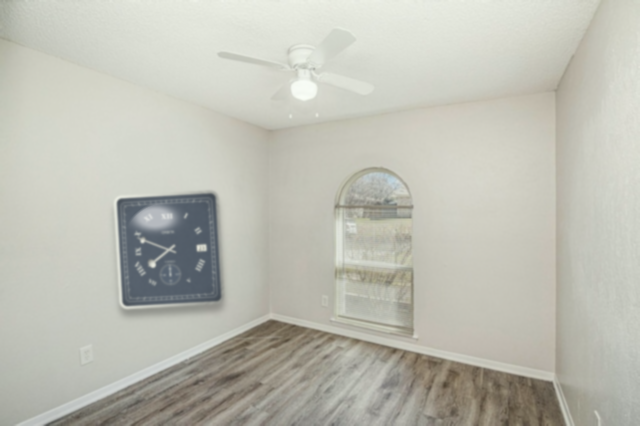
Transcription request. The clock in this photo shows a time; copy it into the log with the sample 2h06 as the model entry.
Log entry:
7h49
